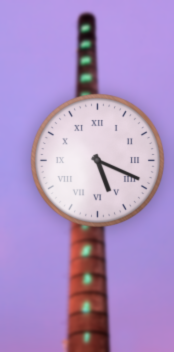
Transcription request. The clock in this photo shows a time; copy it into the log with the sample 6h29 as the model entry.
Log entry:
5h19
